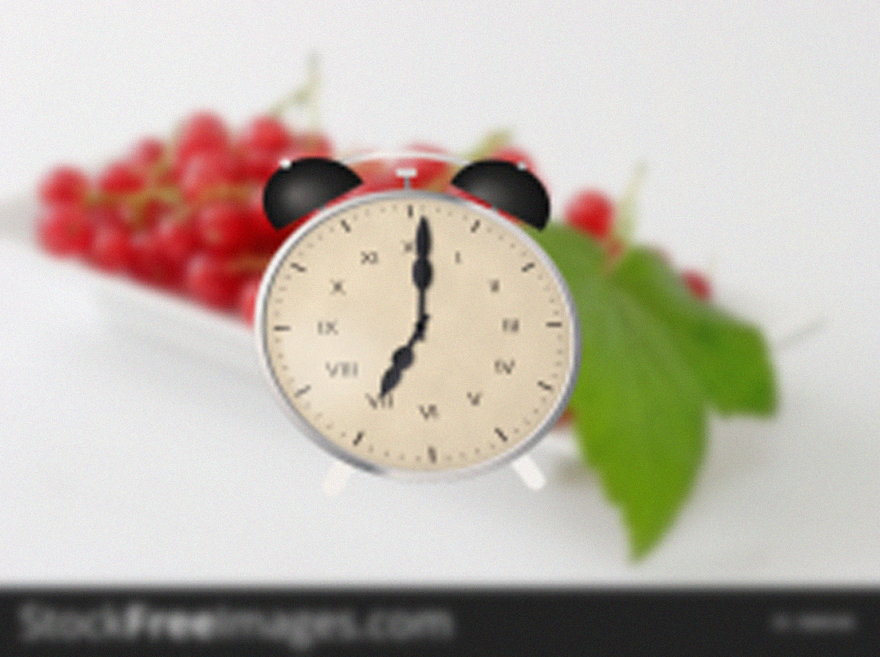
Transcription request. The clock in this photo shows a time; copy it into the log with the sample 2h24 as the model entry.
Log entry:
7h01
